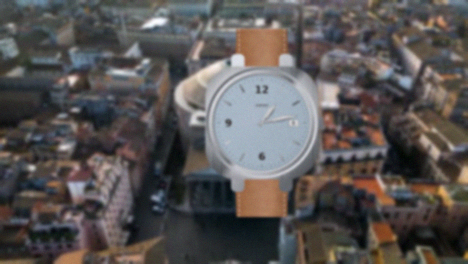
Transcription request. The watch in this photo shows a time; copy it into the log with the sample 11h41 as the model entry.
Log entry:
1h13
